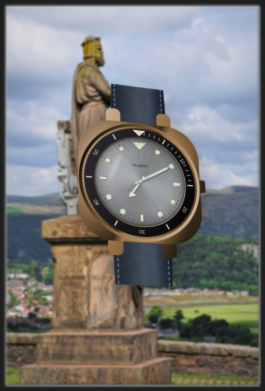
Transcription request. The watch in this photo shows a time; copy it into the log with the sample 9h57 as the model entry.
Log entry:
7h10
